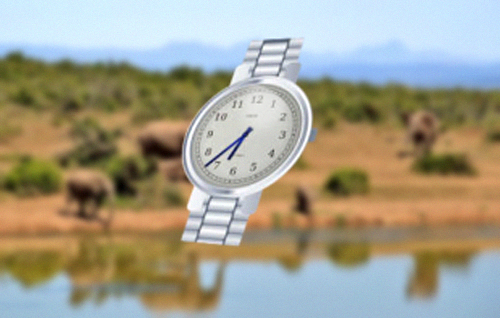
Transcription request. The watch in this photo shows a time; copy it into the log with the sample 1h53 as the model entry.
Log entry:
6h37
